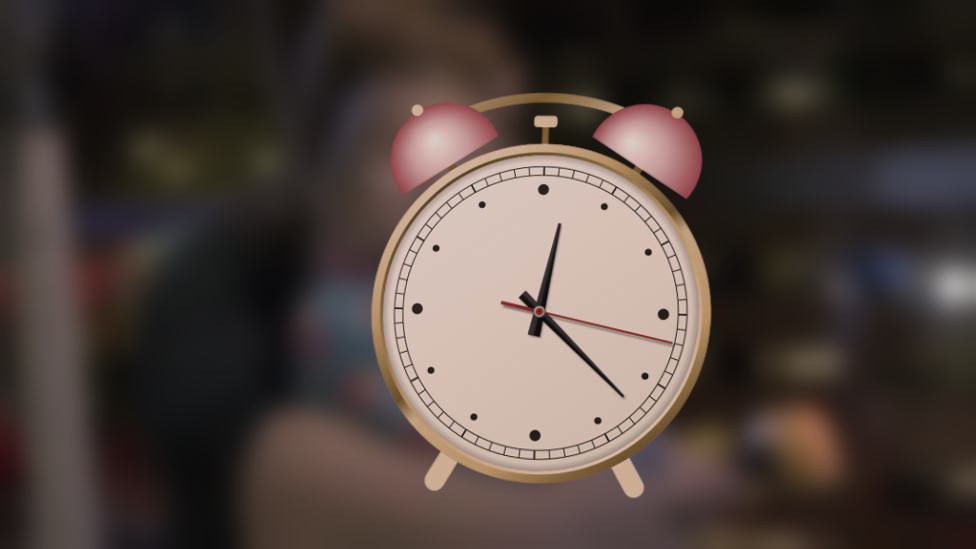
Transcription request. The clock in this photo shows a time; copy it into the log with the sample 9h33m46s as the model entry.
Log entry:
12h22m17s
